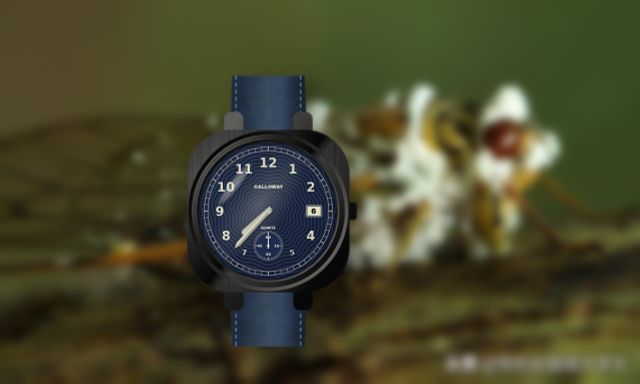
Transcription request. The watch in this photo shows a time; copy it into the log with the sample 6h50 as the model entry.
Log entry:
7h37
